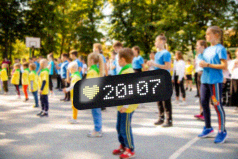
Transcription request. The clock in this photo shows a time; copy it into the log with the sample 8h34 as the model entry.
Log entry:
20h07
